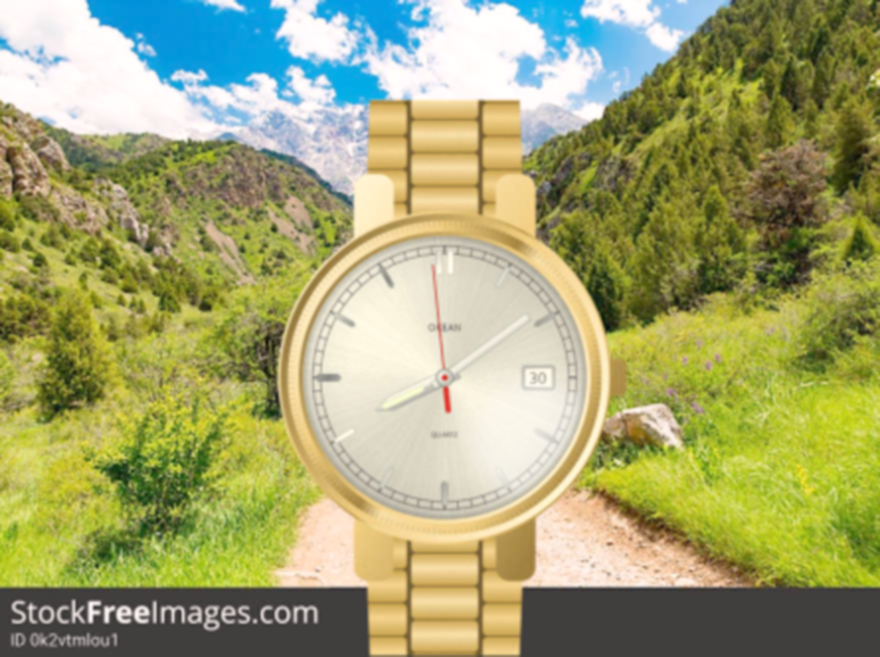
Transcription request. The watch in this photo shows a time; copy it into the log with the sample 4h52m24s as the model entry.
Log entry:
8h08m59s
